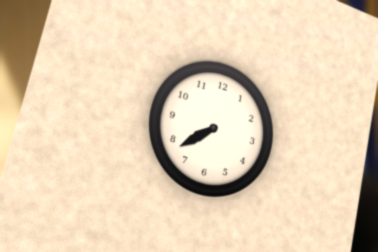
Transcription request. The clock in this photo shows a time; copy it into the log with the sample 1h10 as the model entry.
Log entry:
7h38
